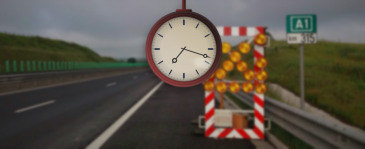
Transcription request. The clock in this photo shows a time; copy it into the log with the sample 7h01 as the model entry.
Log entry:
7h18
